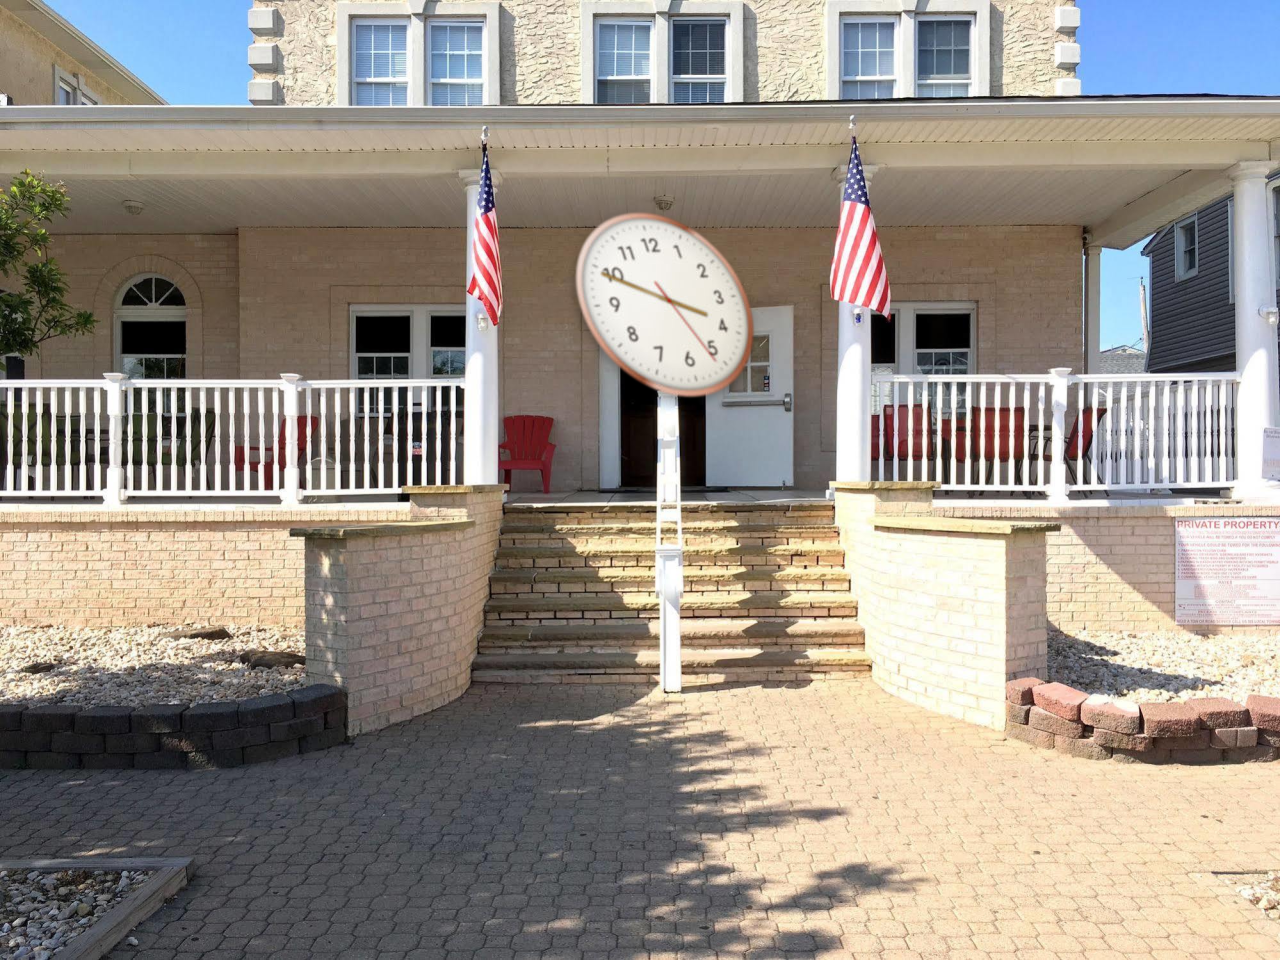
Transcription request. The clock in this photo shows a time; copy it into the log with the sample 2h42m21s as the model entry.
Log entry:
3h49m26s
